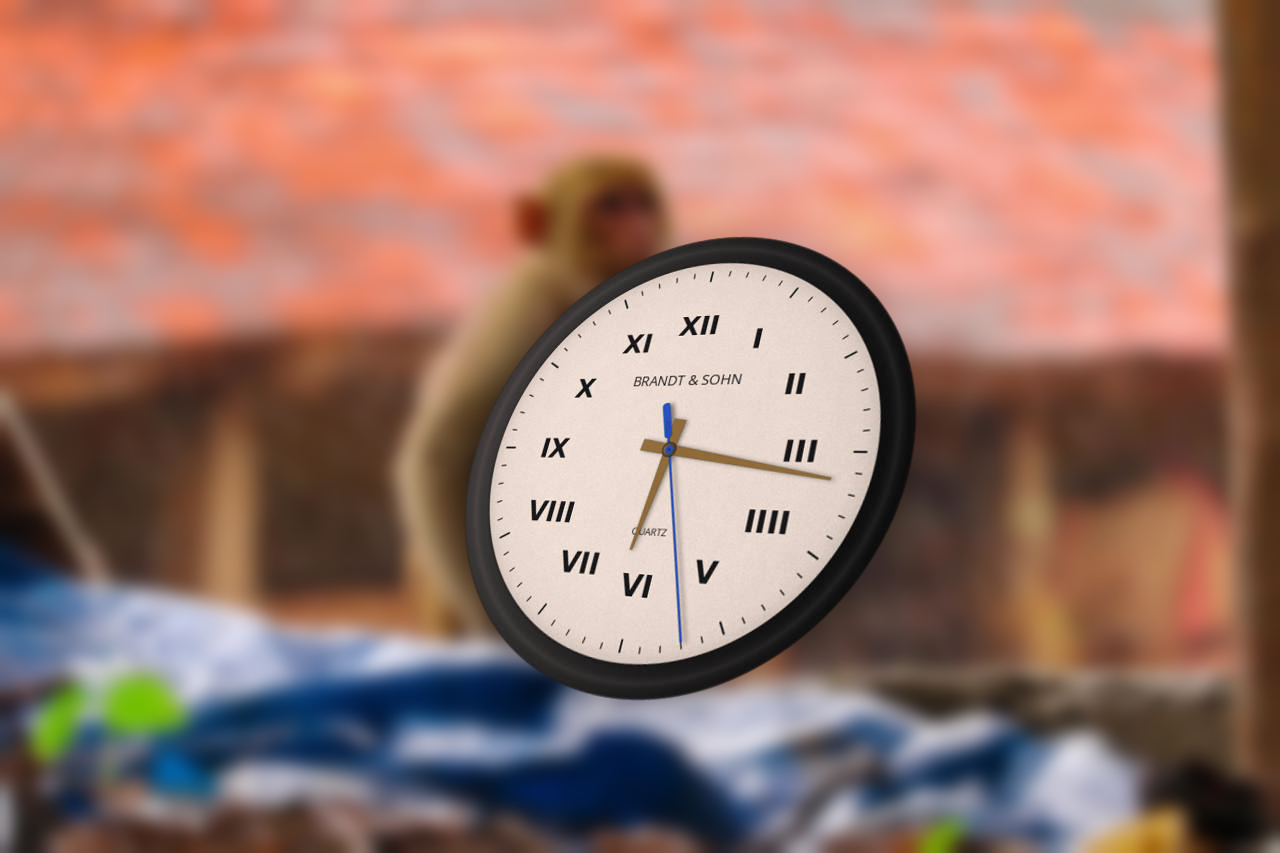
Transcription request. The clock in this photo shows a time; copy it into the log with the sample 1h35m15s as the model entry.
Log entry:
6h16m27s
